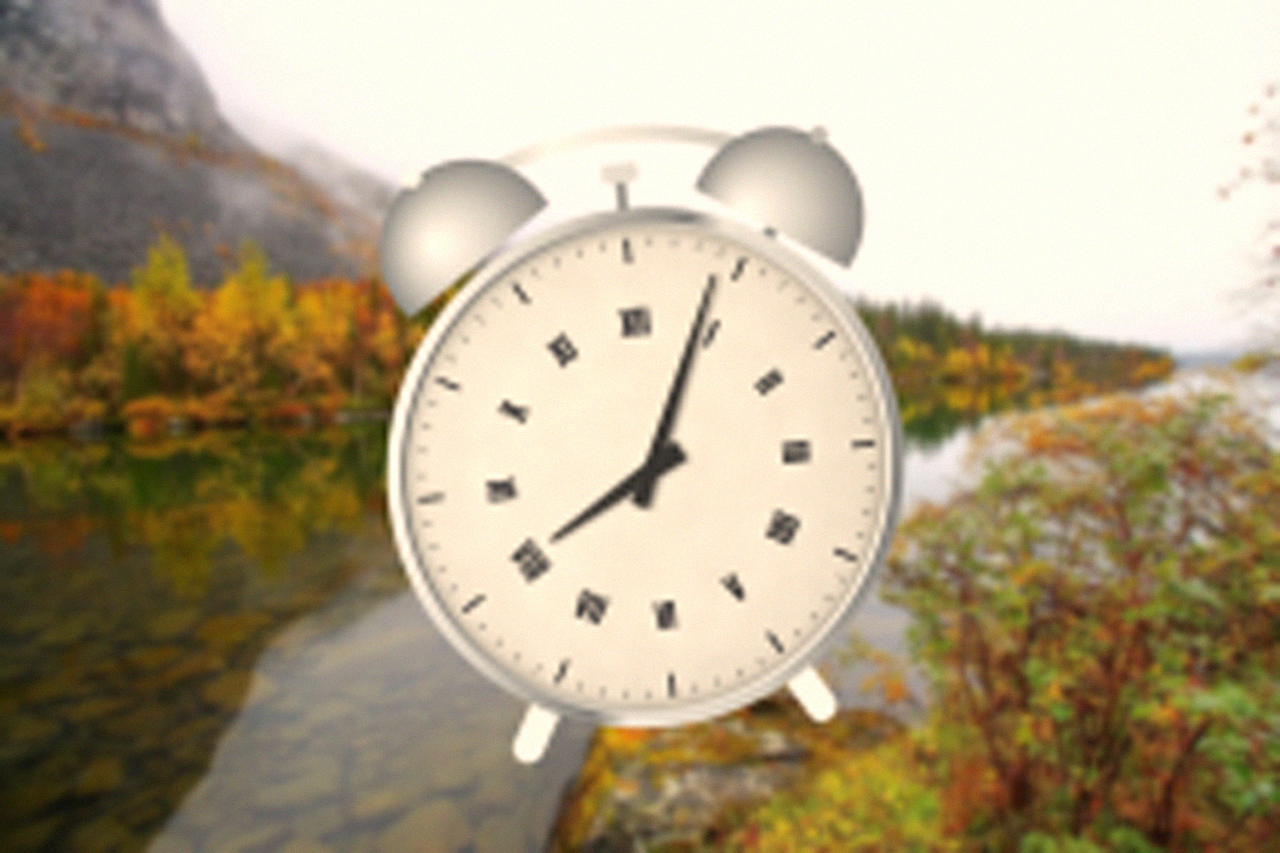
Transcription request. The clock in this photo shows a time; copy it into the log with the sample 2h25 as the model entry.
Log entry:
8h04
